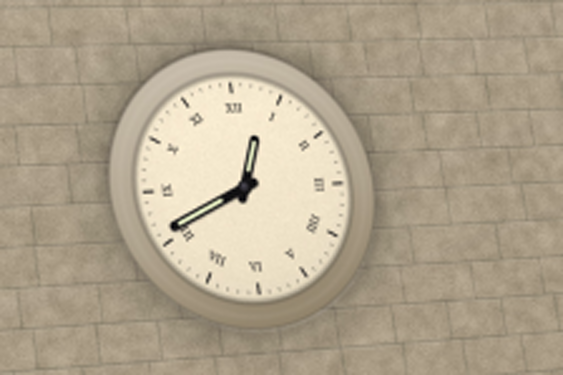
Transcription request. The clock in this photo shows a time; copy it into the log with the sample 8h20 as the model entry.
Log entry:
12h41
